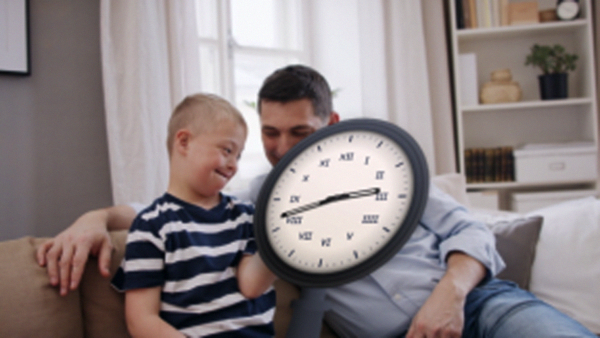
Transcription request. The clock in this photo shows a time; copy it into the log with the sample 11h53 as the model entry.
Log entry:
2h42
